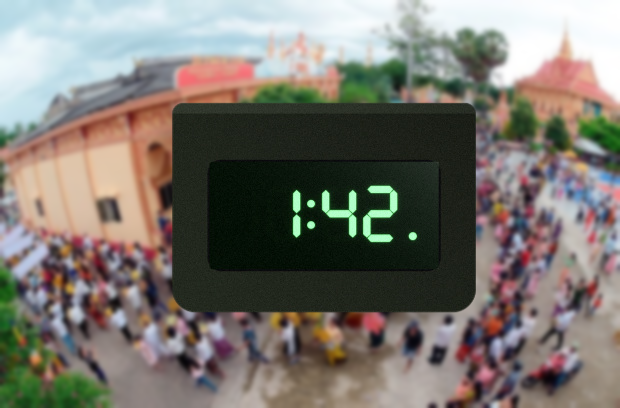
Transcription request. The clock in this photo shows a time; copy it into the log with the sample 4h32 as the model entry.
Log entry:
1h42
